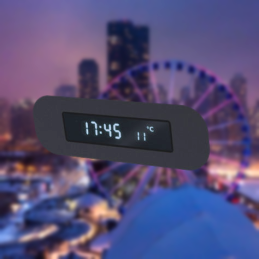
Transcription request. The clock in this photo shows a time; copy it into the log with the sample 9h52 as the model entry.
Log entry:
17h45
